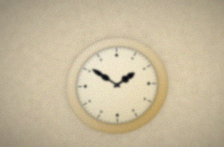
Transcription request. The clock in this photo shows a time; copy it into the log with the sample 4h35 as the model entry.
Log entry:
1h51
